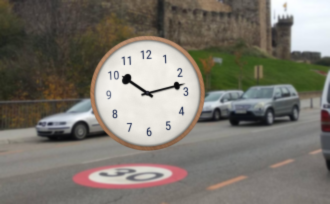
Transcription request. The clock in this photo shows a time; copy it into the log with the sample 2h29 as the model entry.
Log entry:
10h13
